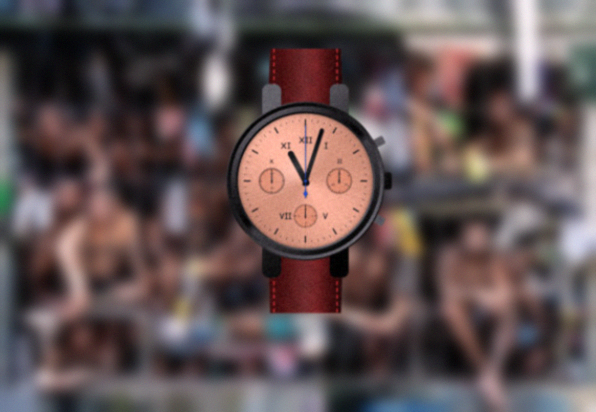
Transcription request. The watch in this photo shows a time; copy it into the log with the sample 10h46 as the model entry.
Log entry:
11h03
